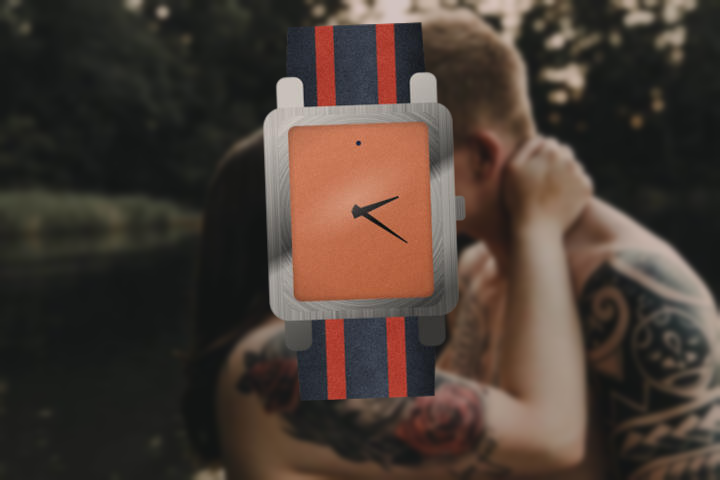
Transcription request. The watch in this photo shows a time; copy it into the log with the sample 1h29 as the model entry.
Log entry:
2h21
